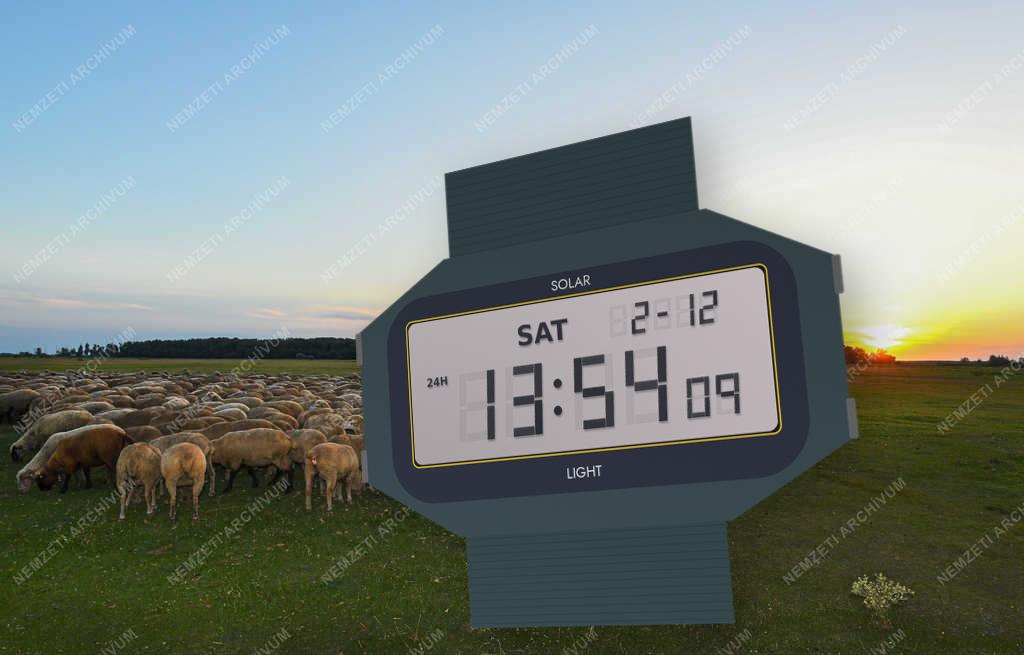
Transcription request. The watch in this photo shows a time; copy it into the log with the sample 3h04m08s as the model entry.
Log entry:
13h54m09s
